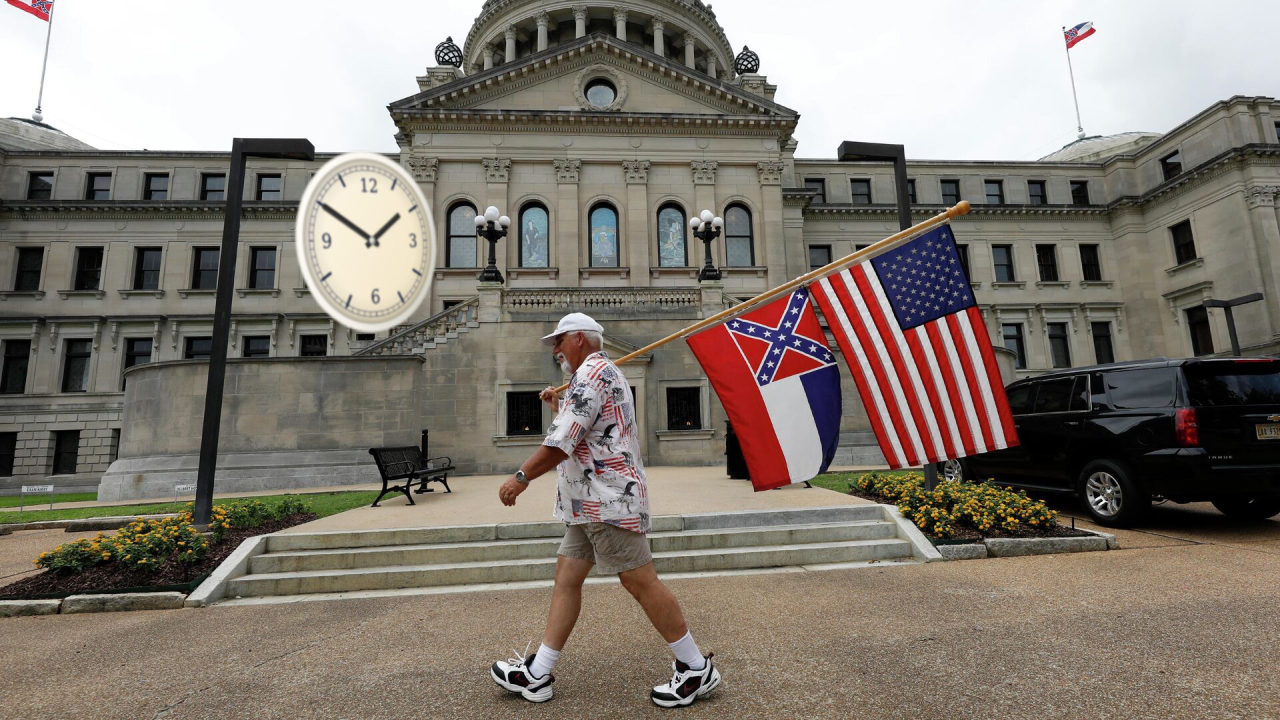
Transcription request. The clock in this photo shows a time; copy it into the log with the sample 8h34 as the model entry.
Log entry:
1h50
